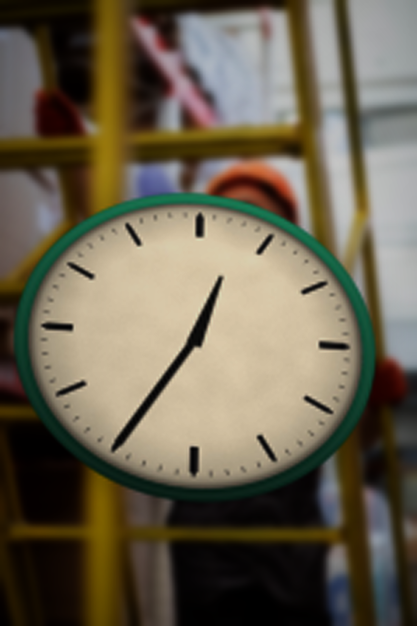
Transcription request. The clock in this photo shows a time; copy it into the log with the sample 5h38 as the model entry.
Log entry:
12h35
